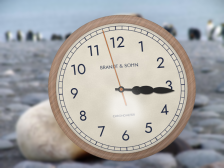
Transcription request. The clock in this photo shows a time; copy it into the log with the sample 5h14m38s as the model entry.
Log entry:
3h15m58s
